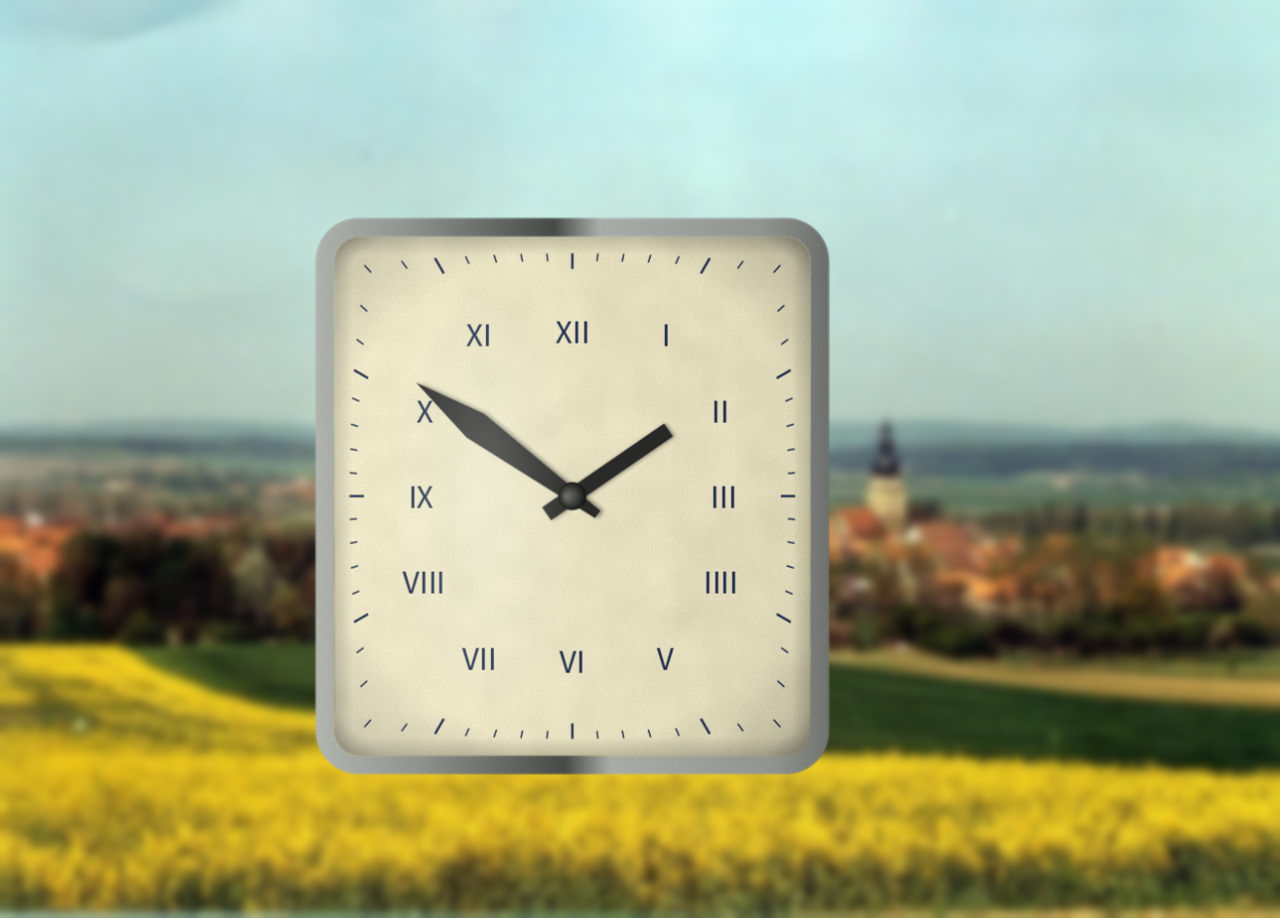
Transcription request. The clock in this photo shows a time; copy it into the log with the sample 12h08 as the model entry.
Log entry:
1h51
